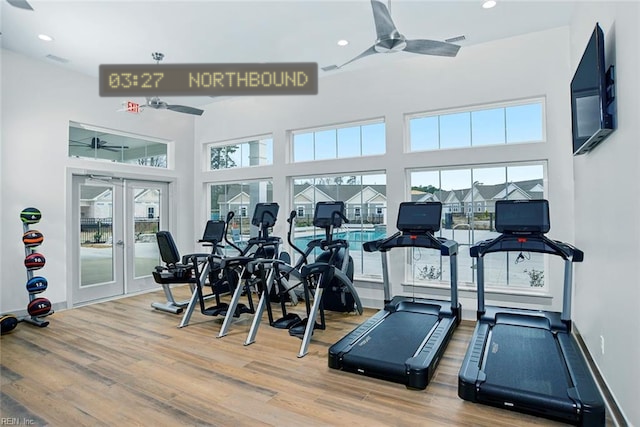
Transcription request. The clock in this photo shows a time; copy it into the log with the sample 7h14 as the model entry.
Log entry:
3h27
